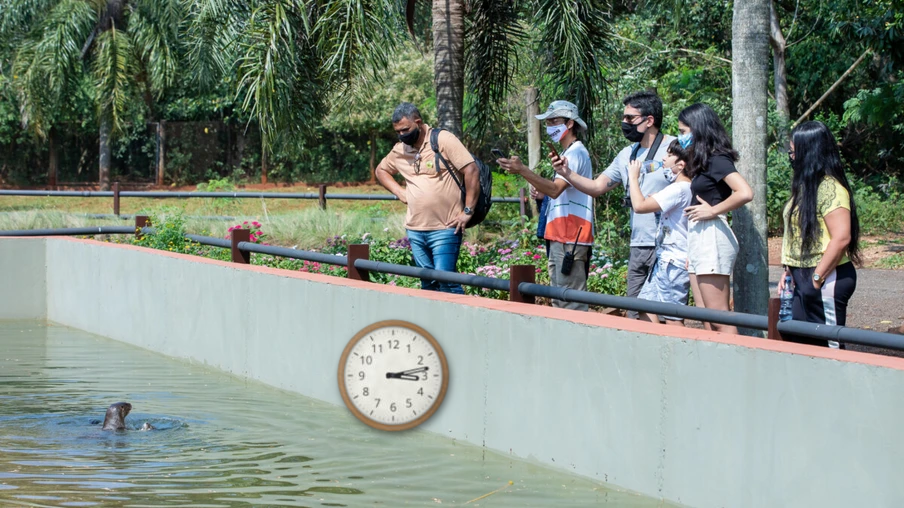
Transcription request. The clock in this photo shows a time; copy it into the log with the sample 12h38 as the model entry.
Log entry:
3h13
